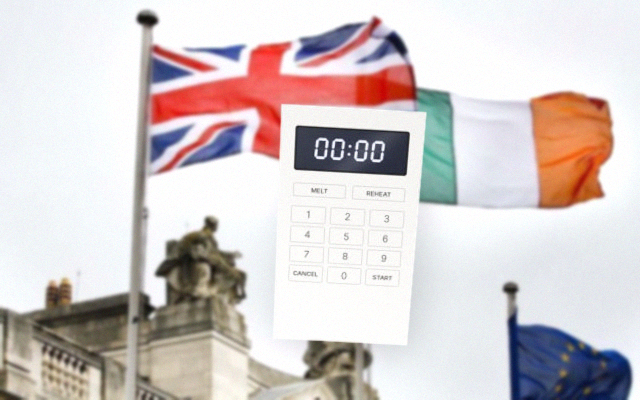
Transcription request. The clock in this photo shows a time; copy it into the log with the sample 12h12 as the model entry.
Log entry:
0h00
